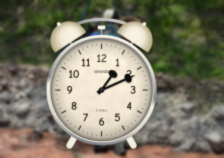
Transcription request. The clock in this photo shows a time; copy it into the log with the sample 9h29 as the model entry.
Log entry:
1h11
